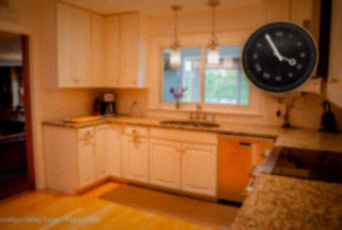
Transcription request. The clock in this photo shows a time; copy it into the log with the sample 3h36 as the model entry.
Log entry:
3h55
